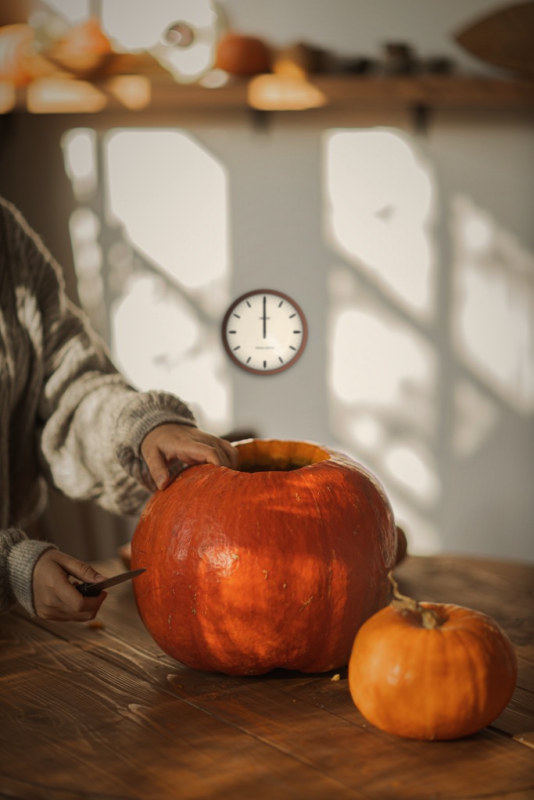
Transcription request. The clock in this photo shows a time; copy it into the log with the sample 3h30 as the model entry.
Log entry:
12h00
